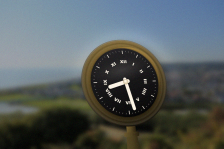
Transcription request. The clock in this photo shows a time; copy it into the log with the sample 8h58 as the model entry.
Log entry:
8h28
